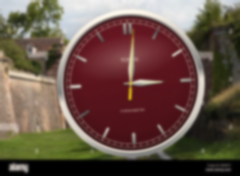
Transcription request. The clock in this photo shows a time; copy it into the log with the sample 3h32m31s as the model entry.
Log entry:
3h01m01s
